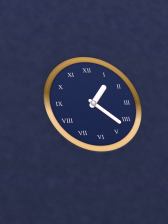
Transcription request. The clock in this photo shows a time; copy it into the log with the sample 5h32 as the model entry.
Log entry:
1h22
